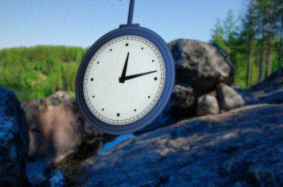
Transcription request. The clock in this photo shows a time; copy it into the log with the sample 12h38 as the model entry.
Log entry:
12h13
